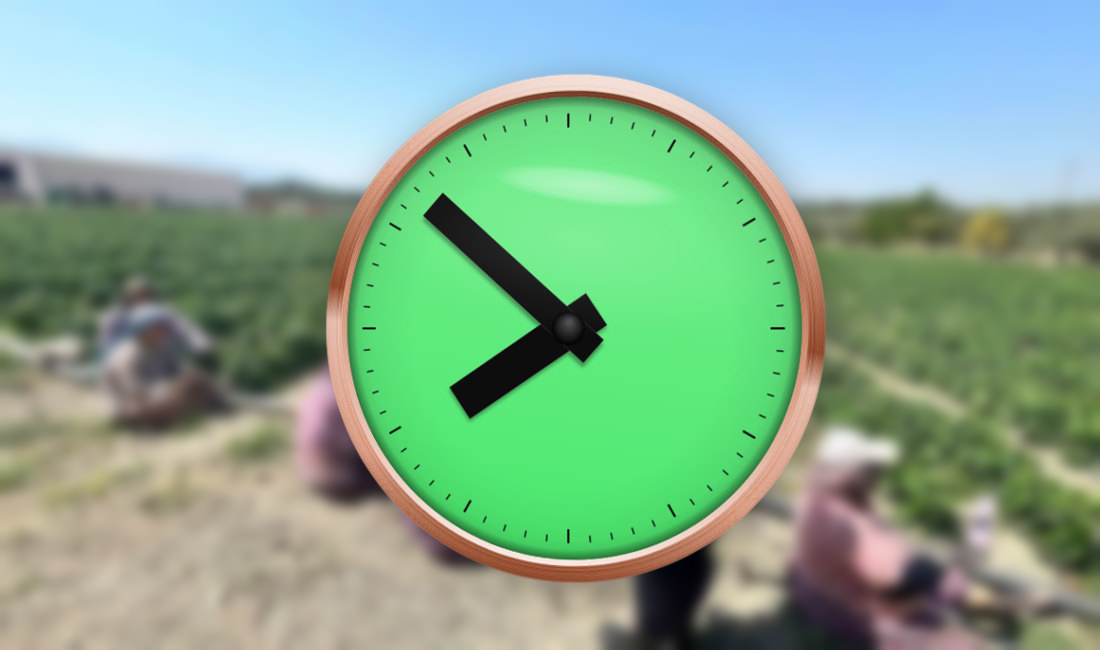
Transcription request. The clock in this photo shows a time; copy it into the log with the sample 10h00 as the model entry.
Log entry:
7h52
